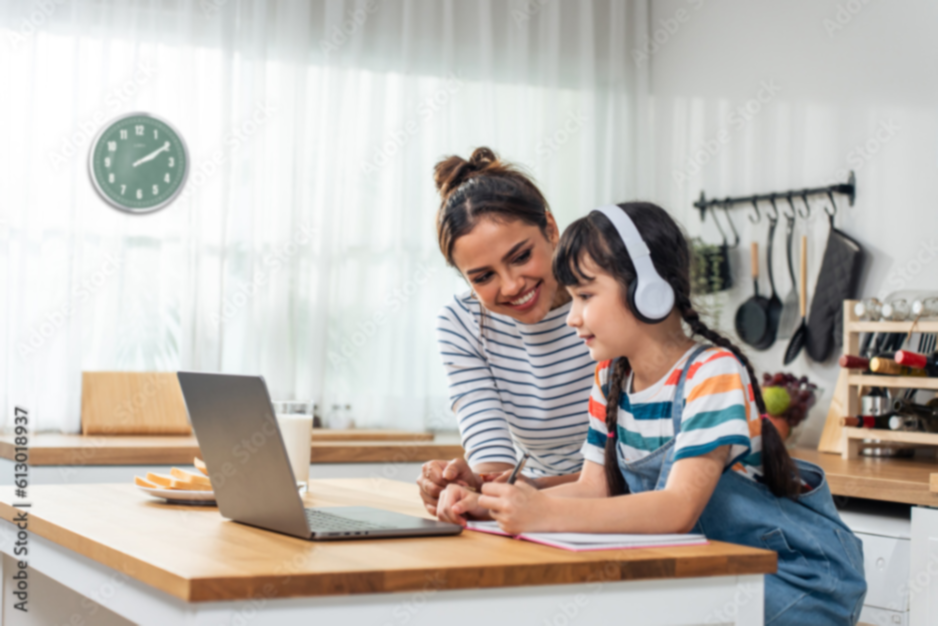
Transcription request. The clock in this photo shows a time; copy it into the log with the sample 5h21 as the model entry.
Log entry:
2h10
